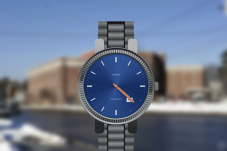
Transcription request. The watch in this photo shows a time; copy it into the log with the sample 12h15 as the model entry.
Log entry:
4h22
